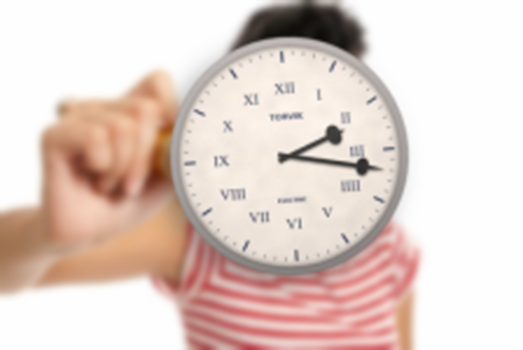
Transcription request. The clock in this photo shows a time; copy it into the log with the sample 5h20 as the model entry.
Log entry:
2h17
